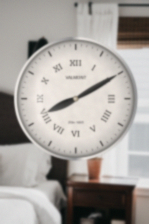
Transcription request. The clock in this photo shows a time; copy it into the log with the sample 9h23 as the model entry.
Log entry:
8h10
